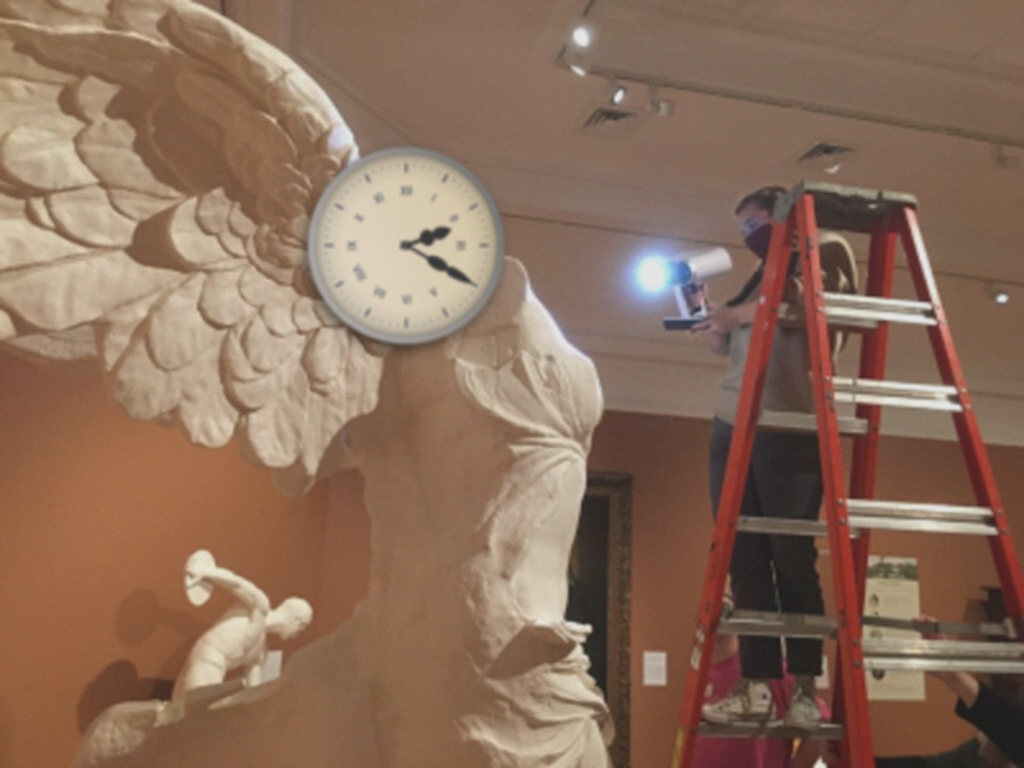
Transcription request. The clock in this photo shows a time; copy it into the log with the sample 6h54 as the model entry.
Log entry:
2h20
